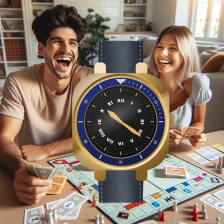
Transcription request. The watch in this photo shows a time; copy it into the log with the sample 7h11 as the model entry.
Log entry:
10h21
